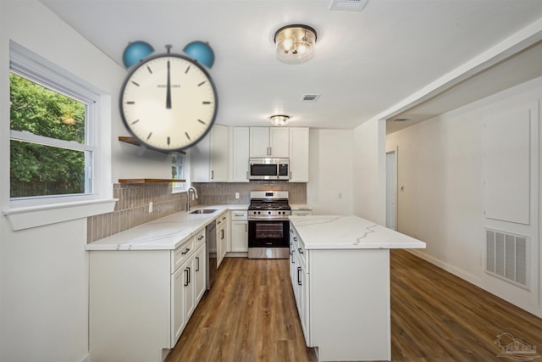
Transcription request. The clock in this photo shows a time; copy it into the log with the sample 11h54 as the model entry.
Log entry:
12h00
